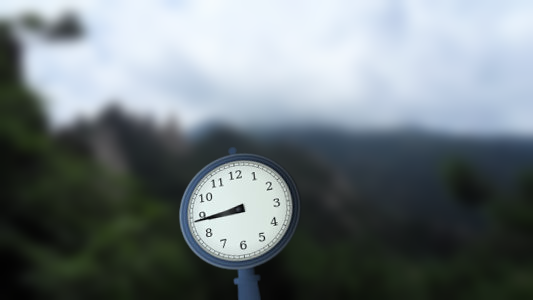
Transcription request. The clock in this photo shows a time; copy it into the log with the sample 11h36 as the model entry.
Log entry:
8h44
